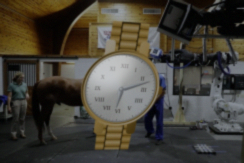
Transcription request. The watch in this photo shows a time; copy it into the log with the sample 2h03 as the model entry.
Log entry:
6h12
